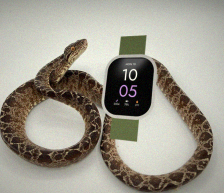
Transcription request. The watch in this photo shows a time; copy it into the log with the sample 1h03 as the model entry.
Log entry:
10h05
